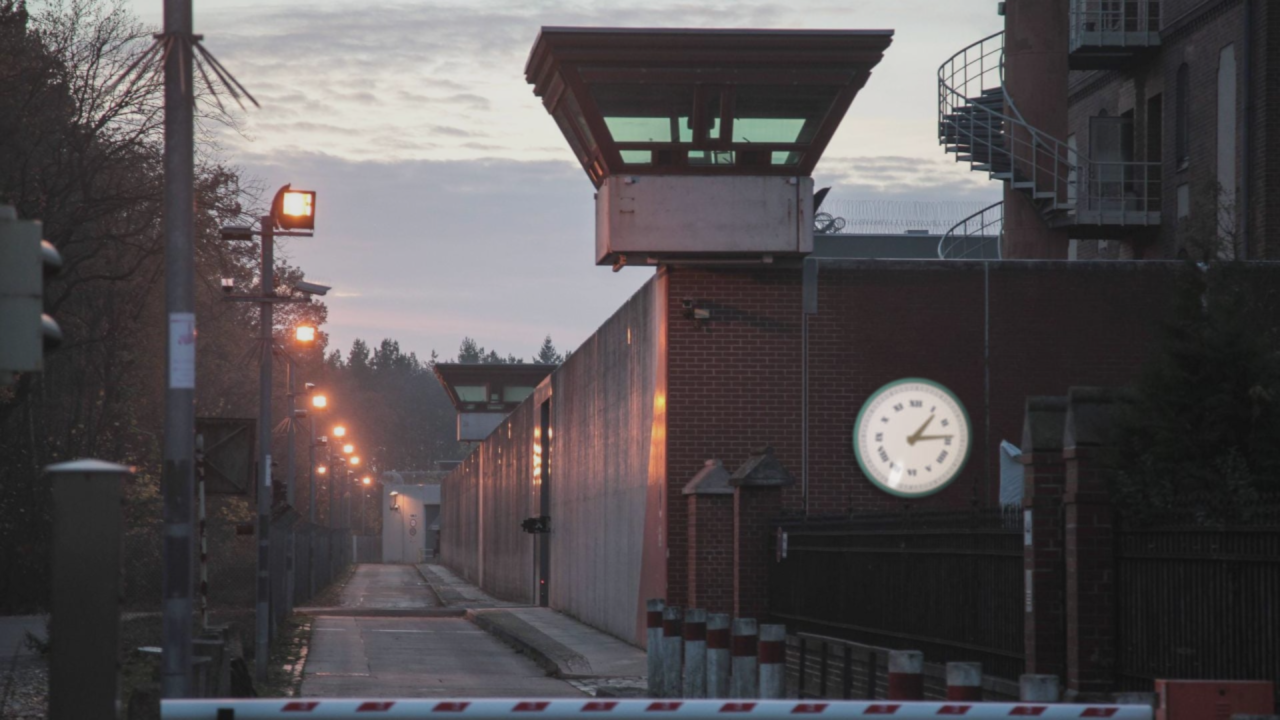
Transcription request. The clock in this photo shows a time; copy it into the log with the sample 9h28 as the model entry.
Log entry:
1h14
